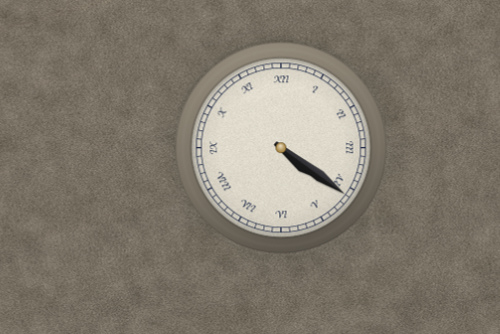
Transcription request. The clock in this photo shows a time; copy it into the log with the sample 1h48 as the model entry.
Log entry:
4h21
